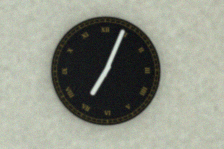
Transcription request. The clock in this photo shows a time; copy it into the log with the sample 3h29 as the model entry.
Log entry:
7h04
